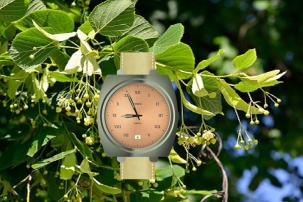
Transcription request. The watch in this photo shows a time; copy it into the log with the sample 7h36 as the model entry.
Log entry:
8h56
